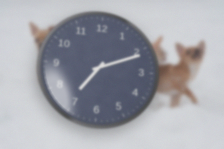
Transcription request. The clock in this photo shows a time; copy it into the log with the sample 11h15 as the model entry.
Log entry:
7h11
